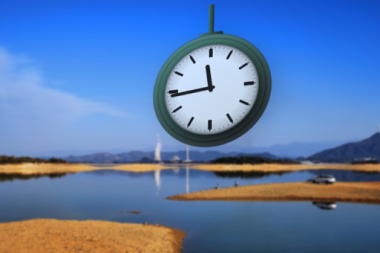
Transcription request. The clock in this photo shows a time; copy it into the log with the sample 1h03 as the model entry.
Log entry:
11h44
